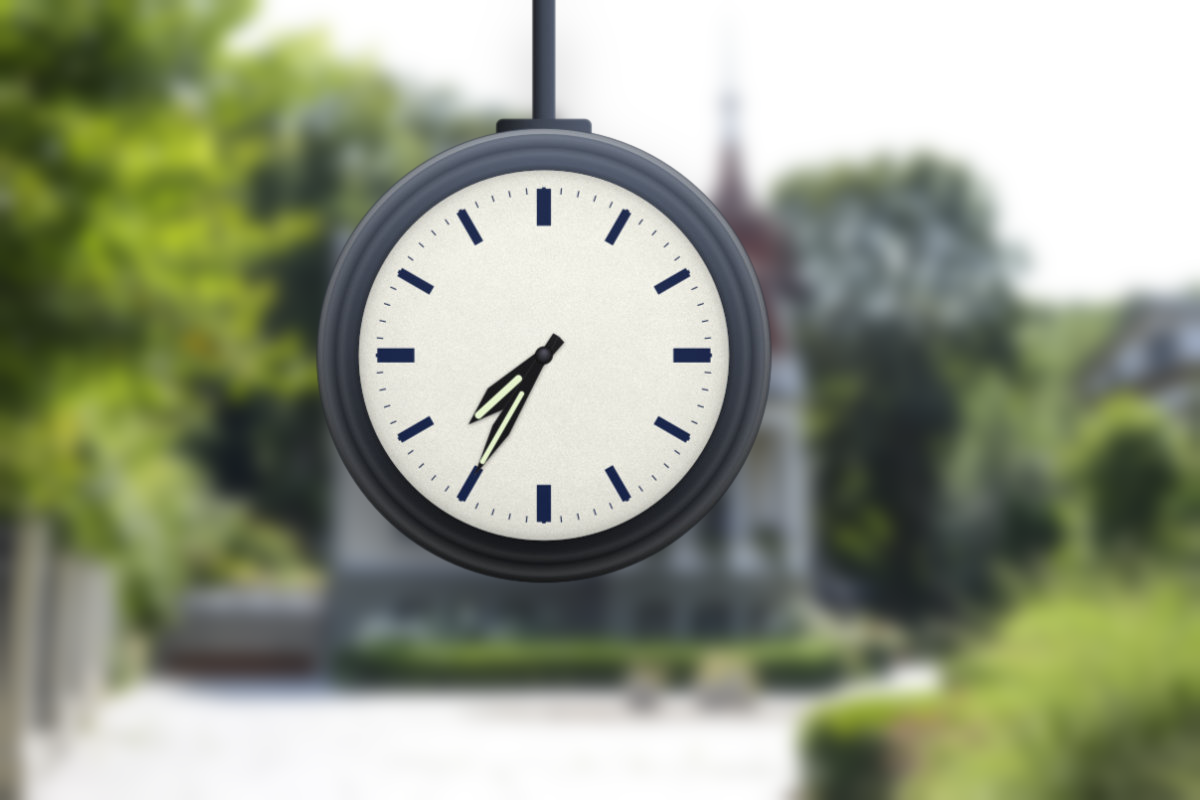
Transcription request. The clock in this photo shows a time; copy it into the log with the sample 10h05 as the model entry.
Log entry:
7h35
